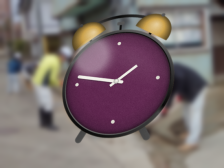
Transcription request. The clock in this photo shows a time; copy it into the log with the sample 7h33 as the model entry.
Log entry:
1h47
